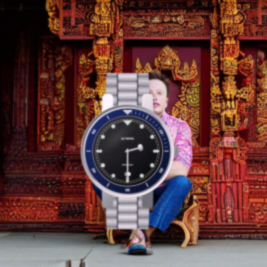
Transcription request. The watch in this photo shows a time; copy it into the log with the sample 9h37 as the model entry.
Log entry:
2h30
